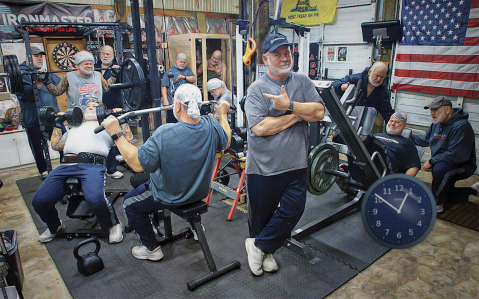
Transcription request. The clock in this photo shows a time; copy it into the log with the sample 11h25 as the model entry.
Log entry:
12h51
